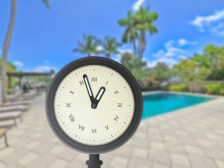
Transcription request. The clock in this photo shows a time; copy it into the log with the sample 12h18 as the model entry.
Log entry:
12h57
